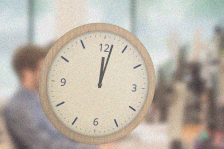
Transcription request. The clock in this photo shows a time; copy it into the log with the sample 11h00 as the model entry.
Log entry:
12h02
